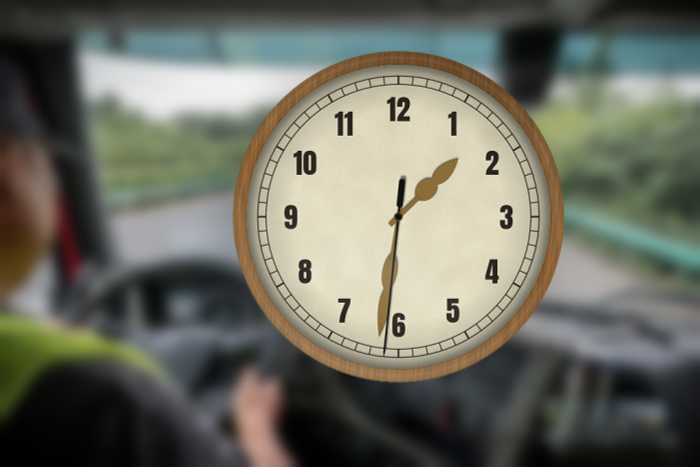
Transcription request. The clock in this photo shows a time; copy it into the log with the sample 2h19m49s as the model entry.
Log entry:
1h31m31s
